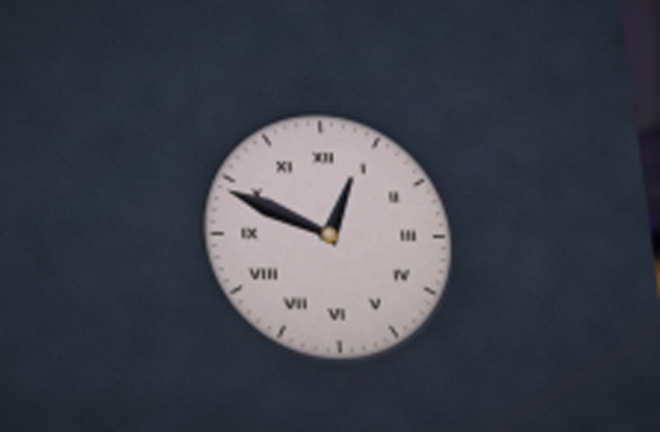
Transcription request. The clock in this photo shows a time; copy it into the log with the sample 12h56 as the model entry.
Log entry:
12h49
